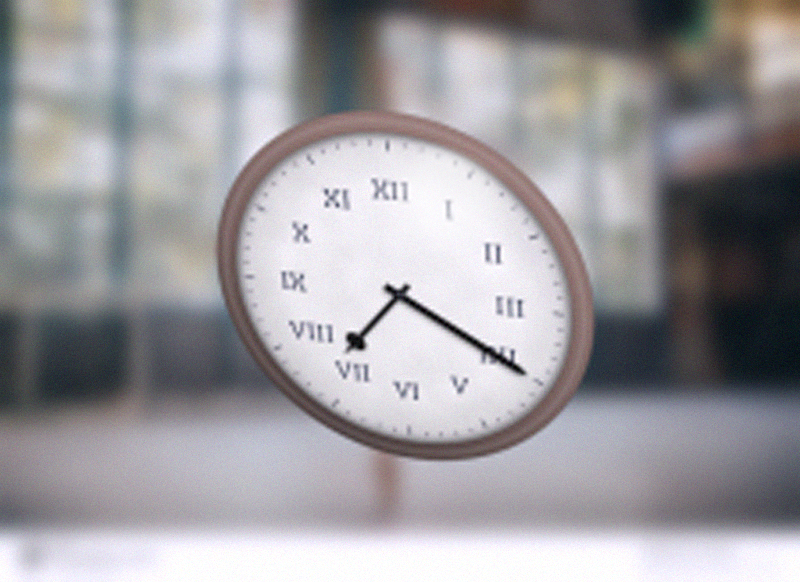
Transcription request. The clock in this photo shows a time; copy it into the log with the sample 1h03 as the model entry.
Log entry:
7h20
